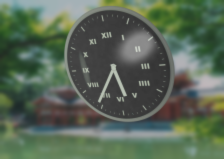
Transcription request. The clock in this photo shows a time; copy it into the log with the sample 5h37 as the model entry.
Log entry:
5h36
